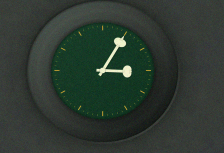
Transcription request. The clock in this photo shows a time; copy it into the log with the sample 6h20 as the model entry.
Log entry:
3h05
